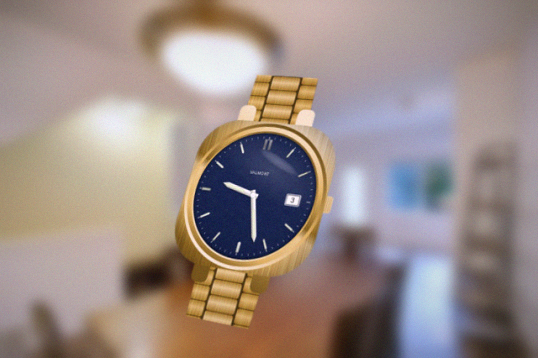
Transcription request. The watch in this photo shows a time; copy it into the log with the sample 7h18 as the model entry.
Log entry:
9h27
